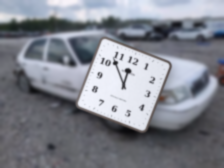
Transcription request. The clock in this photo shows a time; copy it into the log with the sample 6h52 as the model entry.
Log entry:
11h53
